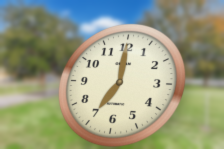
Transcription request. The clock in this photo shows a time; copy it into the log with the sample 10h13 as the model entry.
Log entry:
7h00
